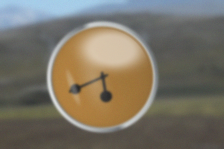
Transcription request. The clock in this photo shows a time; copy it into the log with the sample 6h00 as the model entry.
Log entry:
5h41
